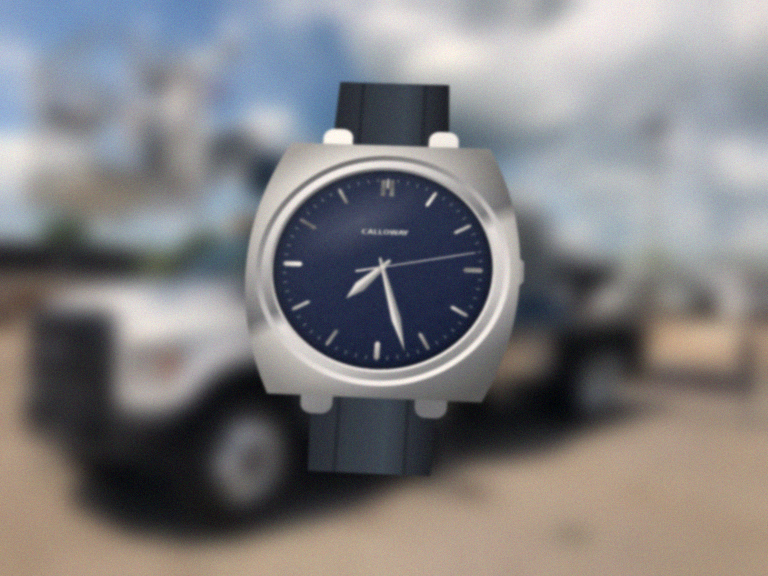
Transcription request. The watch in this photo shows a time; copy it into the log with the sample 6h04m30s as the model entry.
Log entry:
7h27m13s
